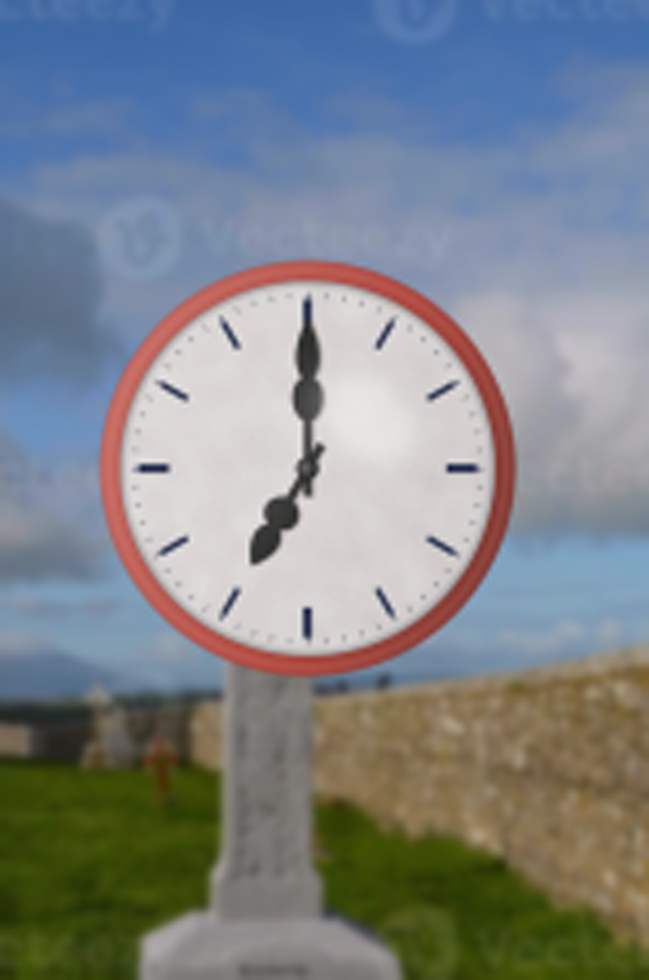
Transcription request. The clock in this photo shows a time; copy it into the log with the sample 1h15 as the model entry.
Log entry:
7h00
